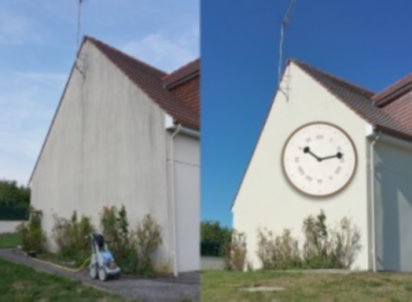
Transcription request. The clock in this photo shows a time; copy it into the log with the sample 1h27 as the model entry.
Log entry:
10h13
